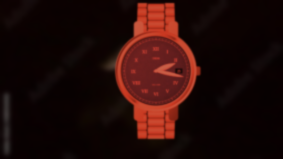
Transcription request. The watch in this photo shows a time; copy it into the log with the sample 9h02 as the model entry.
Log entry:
2h17
